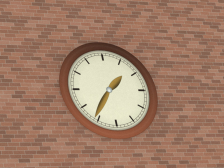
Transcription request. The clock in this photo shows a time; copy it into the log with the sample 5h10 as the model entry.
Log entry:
1h36
